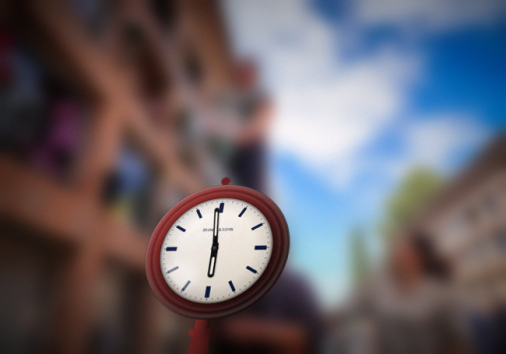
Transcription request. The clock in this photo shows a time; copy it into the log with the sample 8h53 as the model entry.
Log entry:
5h59
